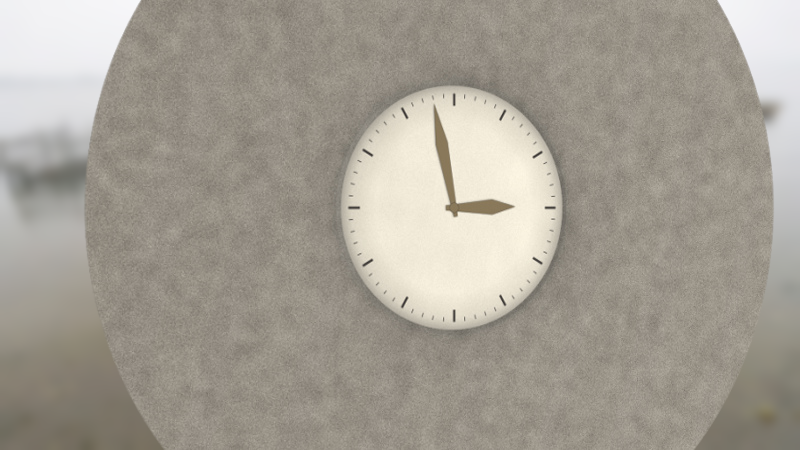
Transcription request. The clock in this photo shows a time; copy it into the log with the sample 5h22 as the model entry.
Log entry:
2h58
